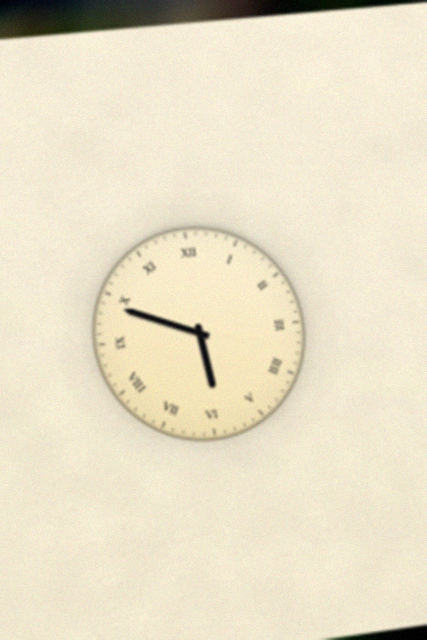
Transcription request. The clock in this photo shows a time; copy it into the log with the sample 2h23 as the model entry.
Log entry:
5h49
